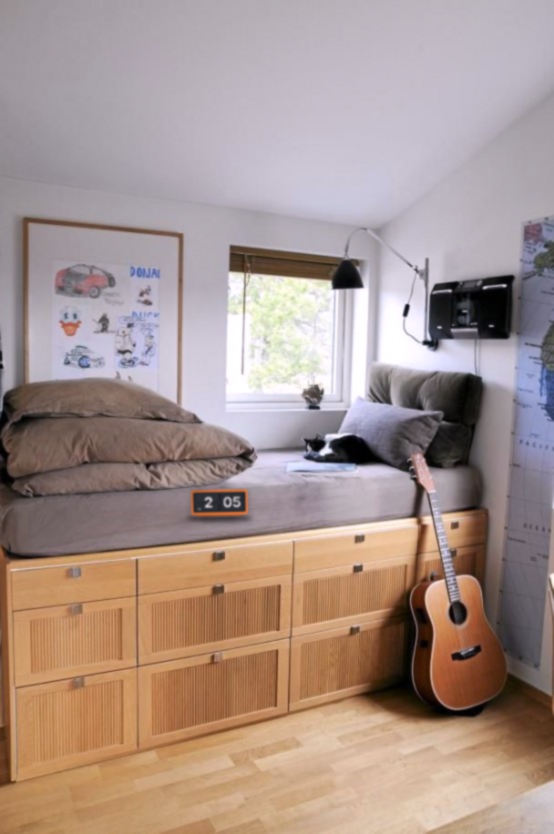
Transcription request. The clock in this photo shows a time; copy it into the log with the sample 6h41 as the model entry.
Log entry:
2h05
